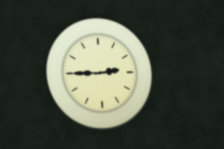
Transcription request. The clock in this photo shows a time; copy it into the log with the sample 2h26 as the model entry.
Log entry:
2h45
